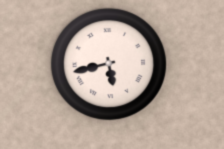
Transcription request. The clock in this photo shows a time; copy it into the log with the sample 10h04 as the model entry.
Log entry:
5h43
